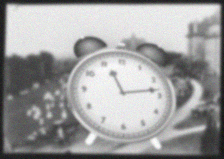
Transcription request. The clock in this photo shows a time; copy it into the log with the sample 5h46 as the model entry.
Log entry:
11h13
